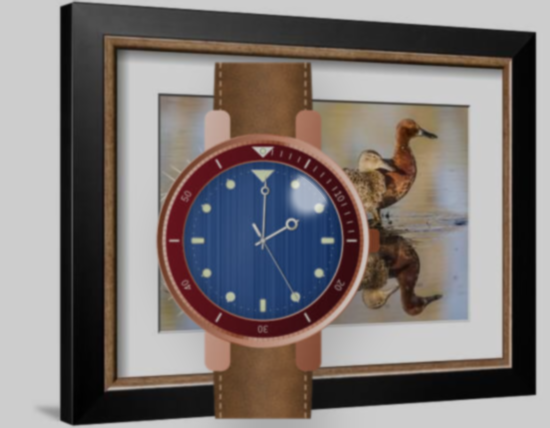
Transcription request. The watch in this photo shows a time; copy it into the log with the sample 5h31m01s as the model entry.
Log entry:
2h00m25s
